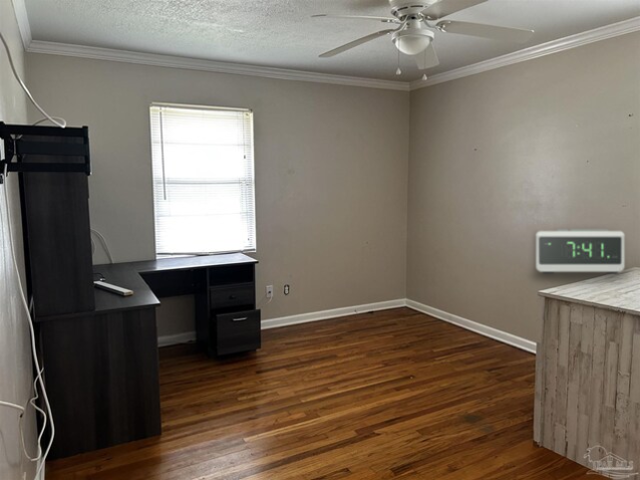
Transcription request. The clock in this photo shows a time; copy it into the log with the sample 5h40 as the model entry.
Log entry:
7h41
